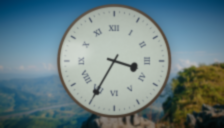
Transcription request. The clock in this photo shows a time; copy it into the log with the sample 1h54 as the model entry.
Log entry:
3h35
